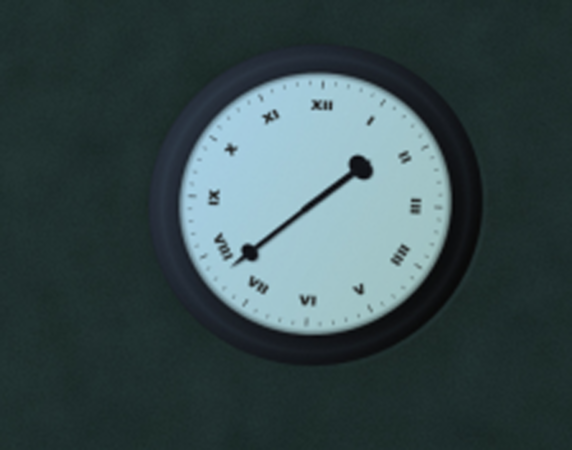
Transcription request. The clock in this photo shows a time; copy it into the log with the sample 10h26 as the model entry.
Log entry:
1h38
